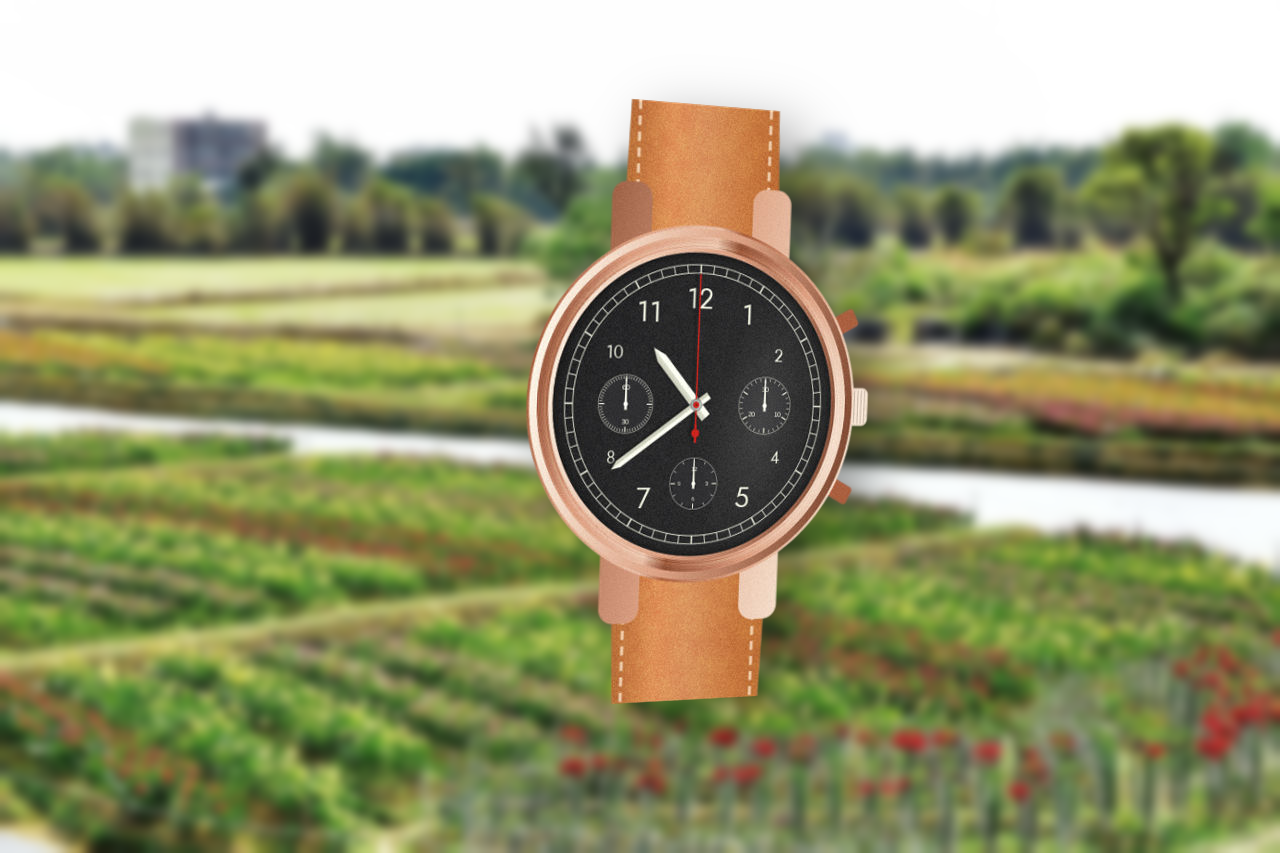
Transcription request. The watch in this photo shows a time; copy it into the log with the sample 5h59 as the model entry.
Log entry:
10h39
